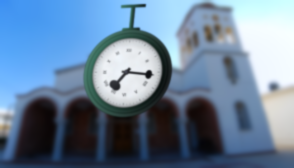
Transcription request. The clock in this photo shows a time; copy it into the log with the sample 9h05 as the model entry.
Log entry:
7h16
